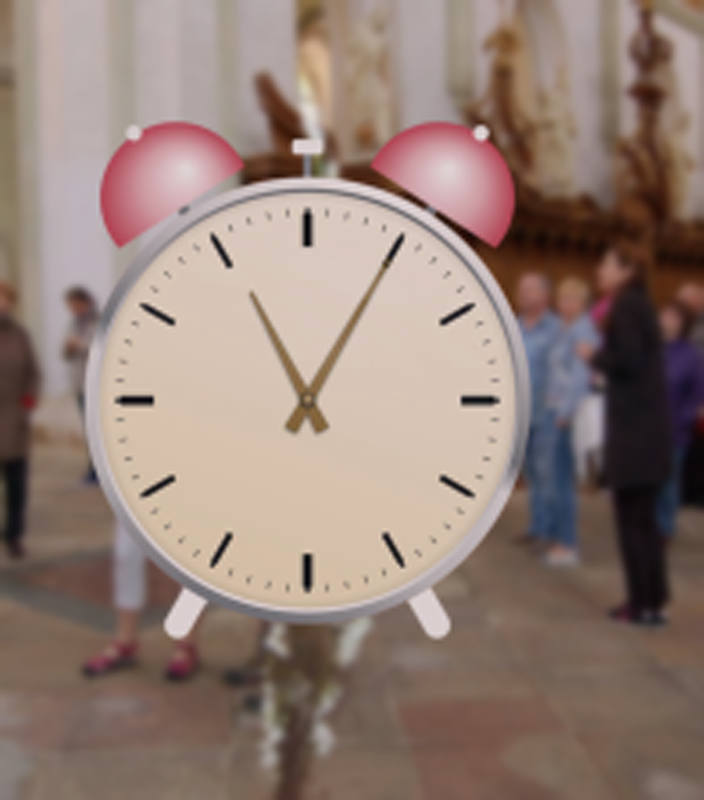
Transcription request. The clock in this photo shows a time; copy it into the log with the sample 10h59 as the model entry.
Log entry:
11h05
